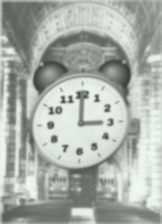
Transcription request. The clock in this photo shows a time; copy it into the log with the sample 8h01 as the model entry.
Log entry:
3h00
